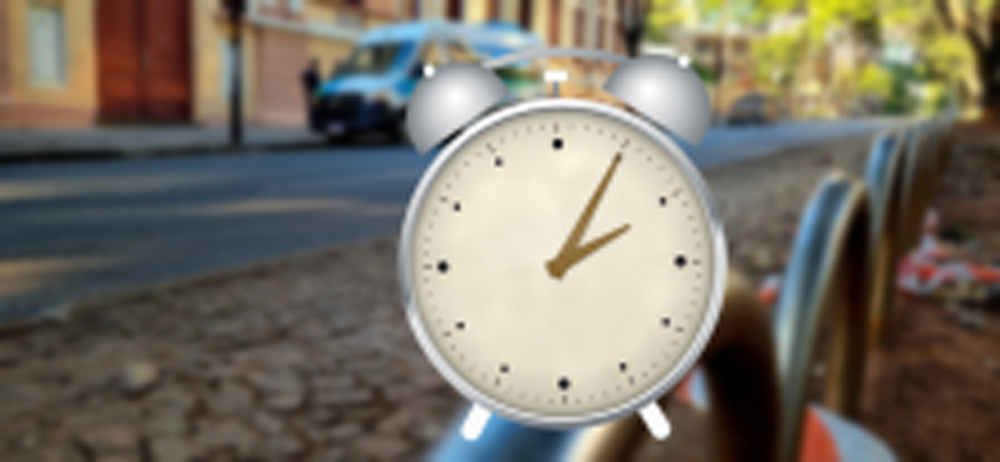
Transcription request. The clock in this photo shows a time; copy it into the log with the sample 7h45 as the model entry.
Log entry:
2h05
